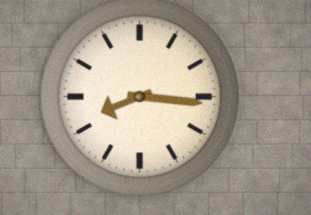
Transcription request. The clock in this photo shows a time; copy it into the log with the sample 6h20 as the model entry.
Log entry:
8h16
